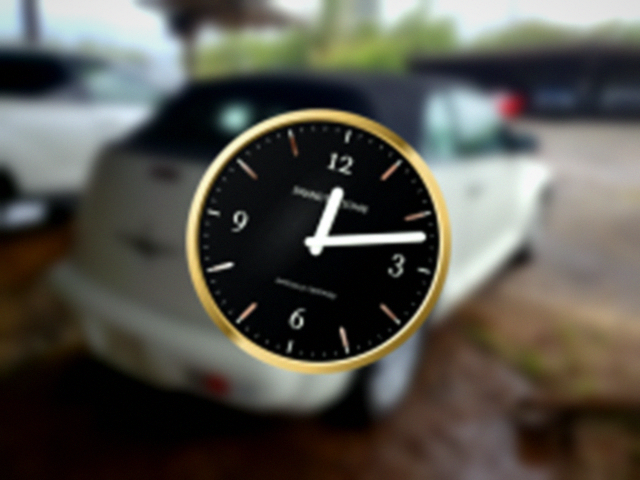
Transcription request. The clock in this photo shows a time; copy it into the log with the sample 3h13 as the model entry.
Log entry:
12h12
